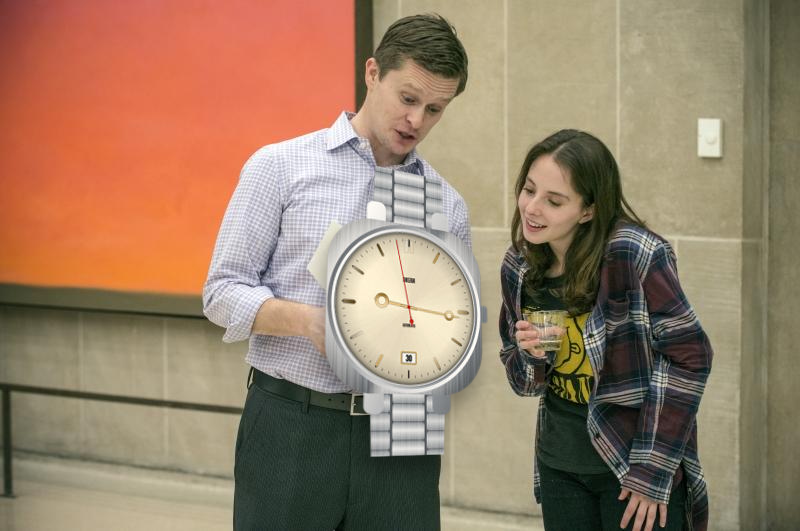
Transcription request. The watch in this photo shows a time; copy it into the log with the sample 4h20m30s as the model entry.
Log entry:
9h15m58s
